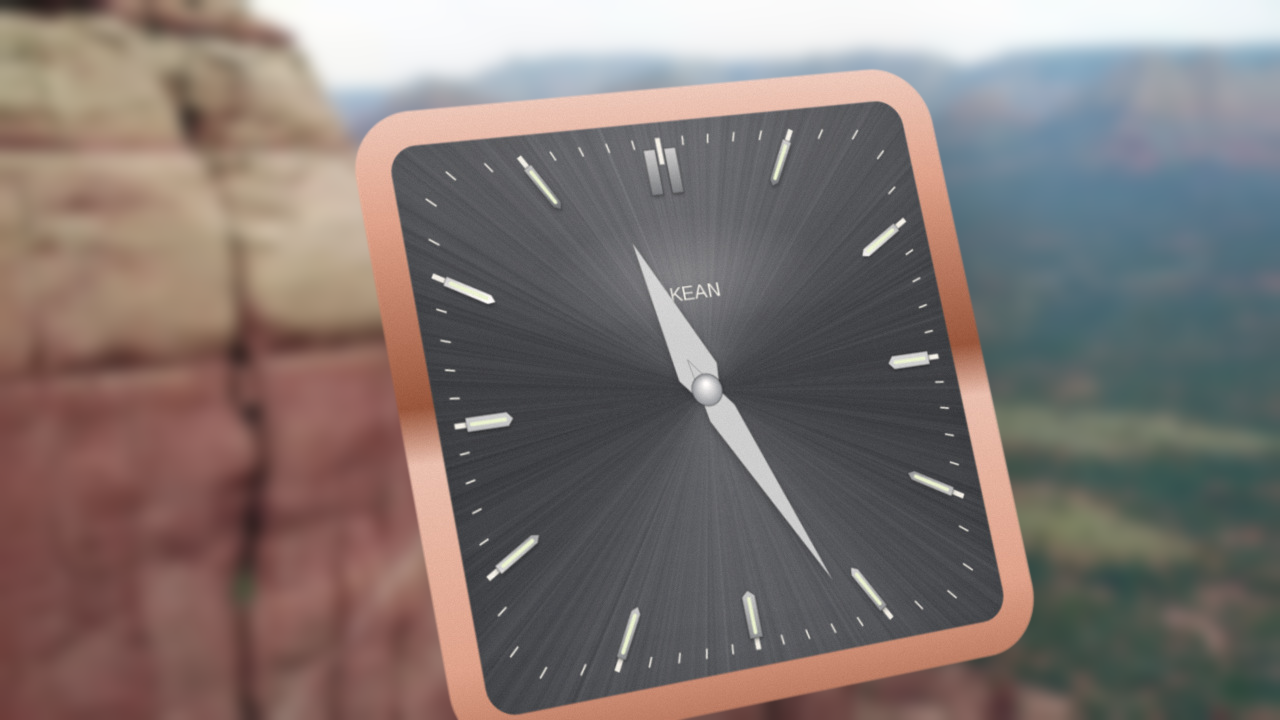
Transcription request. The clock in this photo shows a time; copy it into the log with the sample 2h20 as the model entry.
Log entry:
11h26
